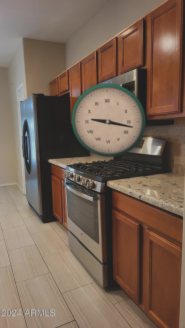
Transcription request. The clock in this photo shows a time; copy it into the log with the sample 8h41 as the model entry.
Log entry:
9h17
